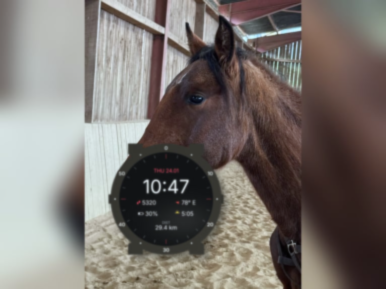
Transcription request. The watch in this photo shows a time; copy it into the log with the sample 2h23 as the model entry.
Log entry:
10h47
